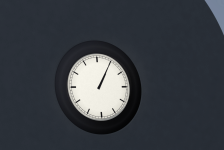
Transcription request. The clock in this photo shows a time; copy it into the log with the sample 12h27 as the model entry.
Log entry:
1h05
